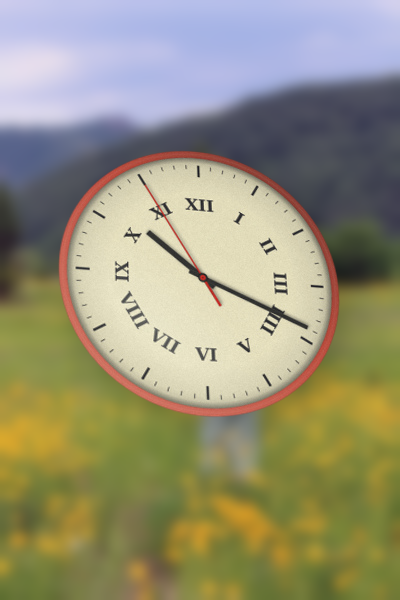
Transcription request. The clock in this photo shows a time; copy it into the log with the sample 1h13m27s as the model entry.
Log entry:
10h18m55s
